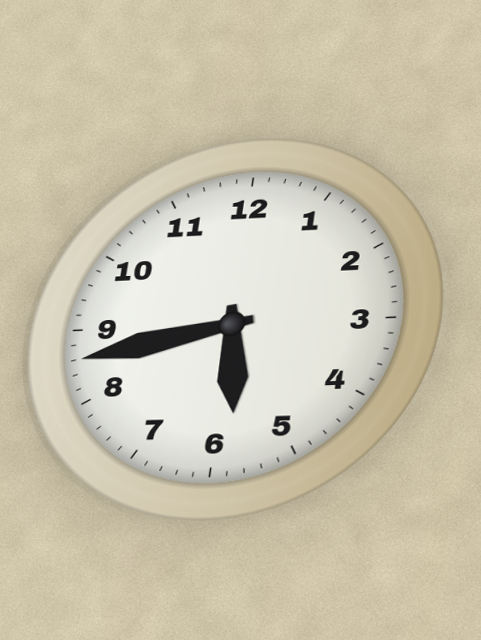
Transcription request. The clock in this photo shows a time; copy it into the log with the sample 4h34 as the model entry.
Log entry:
5h43
